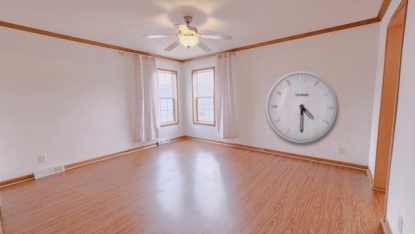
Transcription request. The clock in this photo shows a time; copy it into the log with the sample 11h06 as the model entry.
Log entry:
4h30
